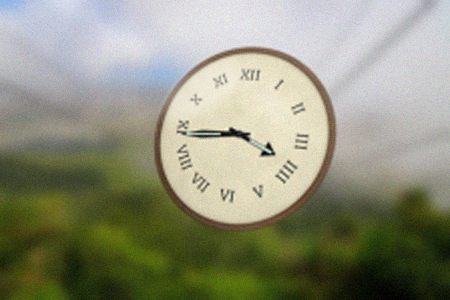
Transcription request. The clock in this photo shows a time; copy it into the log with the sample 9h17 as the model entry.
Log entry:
3h44
